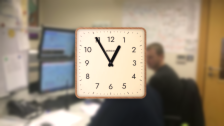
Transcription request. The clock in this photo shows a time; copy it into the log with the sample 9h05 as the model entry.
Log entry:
12h55
